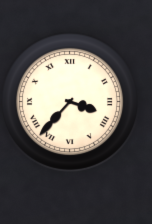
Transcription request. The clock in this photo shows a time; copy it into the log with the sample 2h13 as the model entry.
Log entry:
3h37
